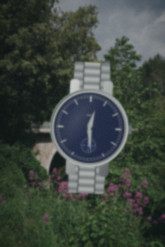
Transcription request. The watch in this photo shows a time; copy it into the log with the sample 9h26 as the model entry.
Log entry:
12h29
